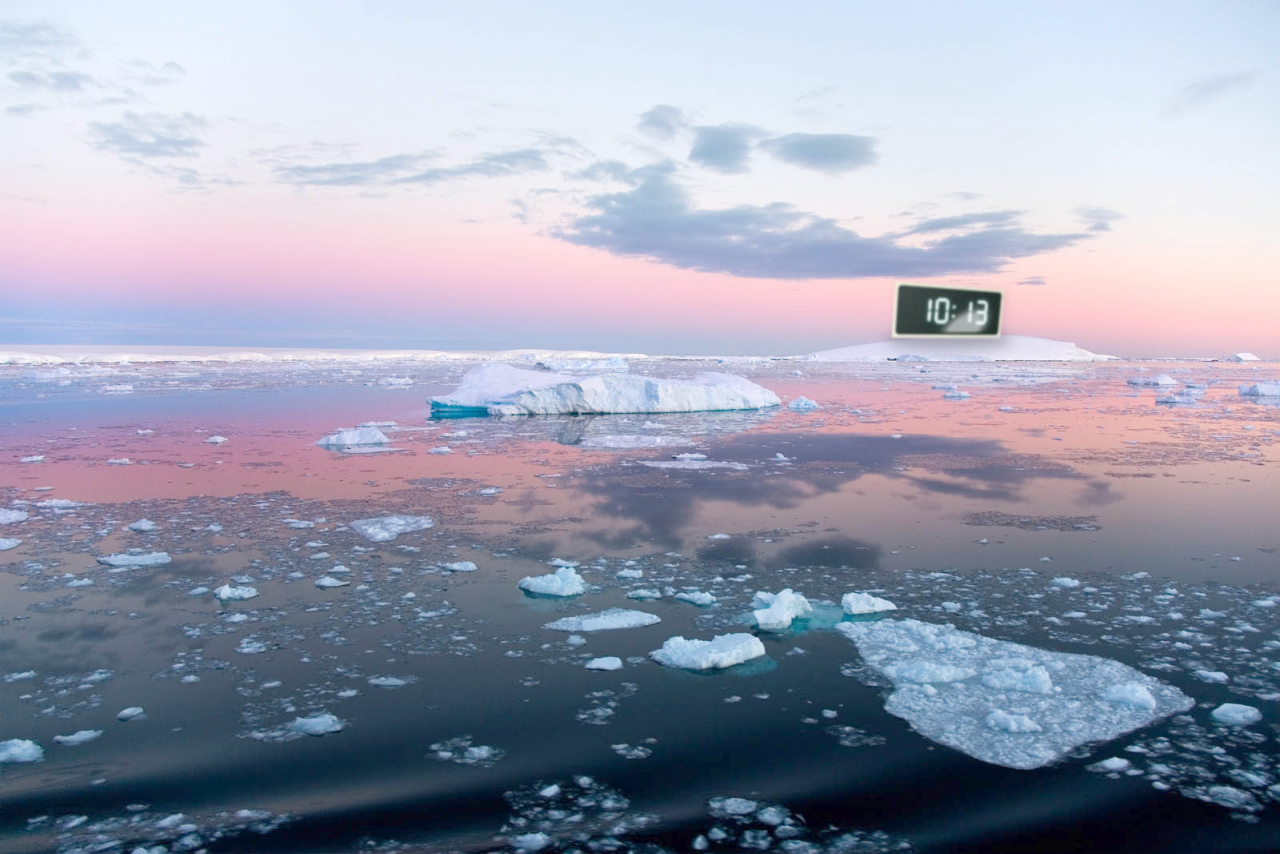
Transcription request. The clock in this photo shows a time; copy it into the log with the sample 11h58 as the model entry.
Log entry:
10h13
